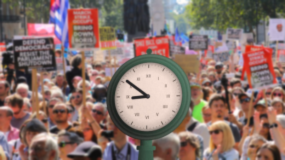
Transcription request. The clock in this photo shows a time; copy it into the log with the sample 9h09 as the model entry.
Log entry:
8h51
